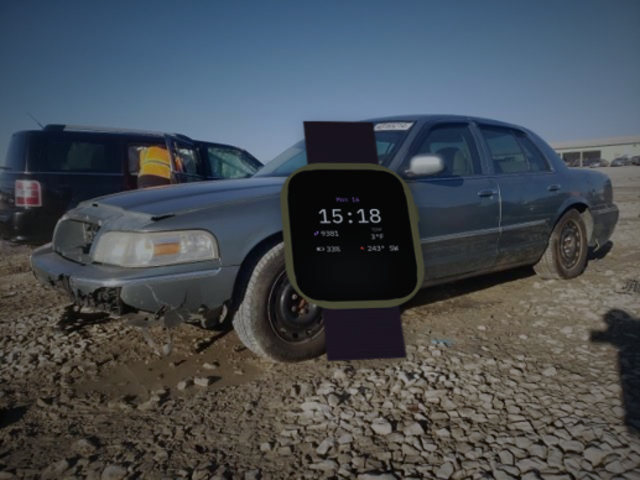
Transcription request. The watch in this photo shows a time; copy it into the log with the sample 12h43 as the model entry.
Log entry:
15h18
